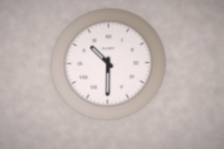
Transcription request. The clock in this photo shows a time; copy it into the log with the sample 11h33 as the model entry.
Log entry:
10h30
